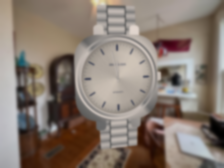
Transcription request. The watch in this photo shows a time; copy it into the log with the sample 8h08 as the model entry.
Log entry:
11h58
